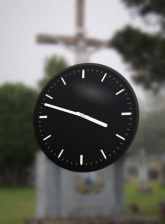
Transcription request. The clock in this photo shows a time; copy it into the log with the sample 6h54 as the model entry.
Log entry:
3h48
